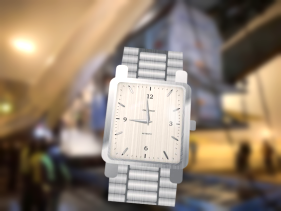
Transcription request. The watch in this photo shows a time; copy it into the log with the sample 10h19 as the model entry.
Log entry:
8h59
